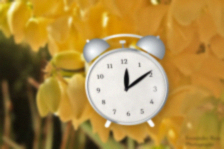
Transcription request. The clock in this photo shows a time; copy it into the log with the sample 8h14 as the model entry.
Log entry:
12h09
